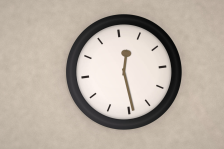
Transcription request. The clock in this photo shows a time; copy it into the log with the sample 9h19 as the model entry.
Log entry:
12h29
